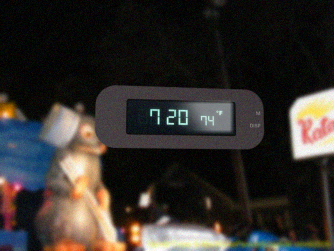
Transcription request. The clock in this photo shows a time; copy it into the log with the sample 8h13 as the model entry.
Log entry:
7h20
